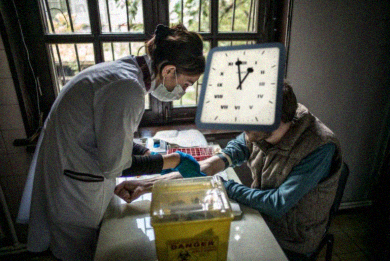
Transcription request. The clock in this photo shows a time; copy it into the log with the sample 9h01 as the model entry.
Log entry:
12h58
